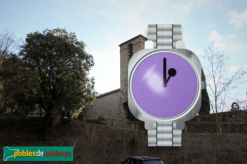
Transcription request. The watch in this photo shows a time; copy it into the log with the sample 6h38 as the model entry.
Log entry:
1h00
